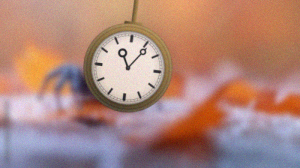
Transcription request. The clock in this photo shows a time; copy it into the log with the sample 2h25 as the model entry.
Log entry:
11h06
